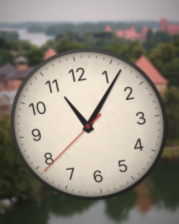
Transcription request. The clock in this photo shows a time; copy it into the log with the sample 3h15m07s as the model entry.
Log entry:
11h06m39s
